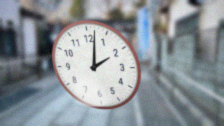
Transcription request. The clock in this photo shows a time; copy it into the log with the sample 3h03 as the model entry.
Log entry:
2h02
